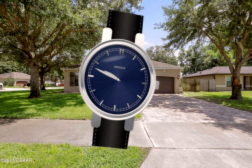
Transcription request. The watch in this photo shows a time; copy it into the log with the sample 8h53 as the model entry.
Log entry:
9h48
